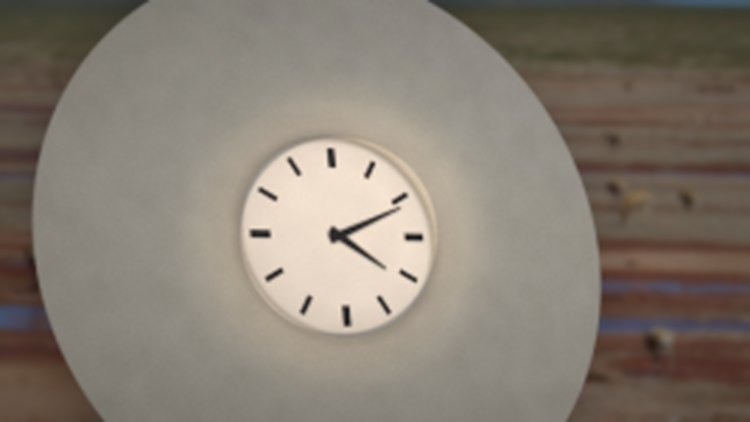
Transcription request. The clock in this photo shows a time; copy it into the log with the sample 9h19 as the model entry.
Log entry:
4h11
